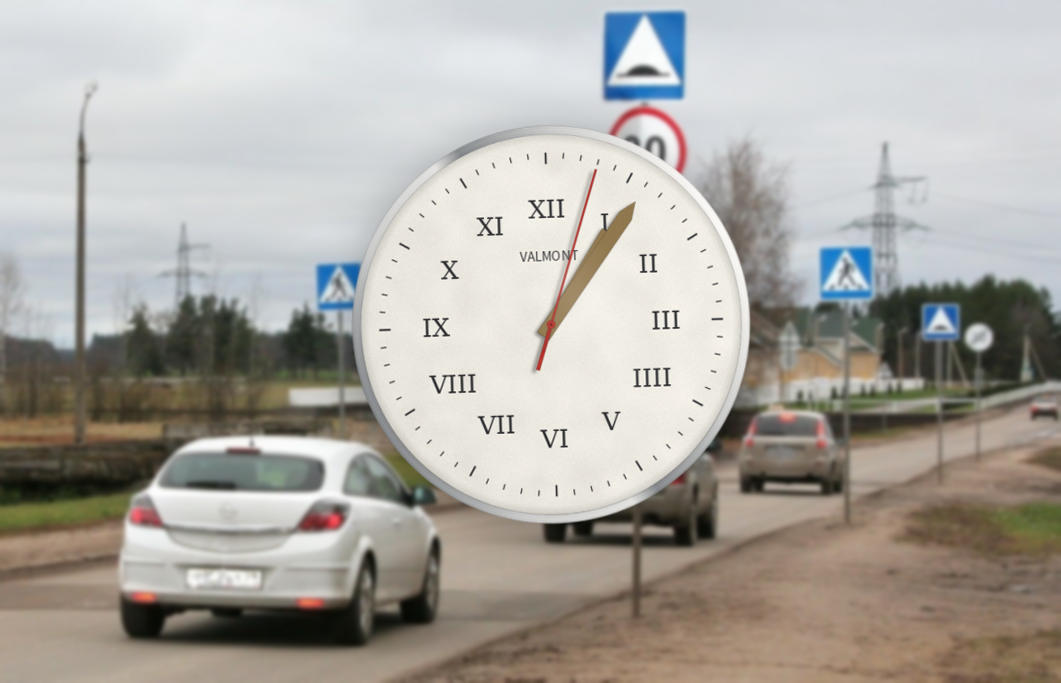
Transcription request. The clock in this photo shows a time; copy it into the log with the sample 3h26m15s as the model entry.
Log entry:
1h06m03s
